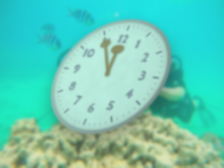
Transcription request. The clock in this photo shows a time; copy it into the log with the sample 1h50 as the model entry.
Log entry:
11h55
